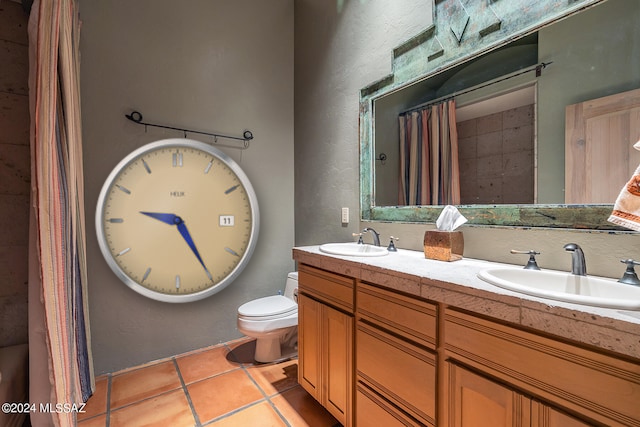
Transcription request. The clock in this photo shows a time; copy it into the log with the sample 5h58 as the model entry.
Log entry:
9h25
